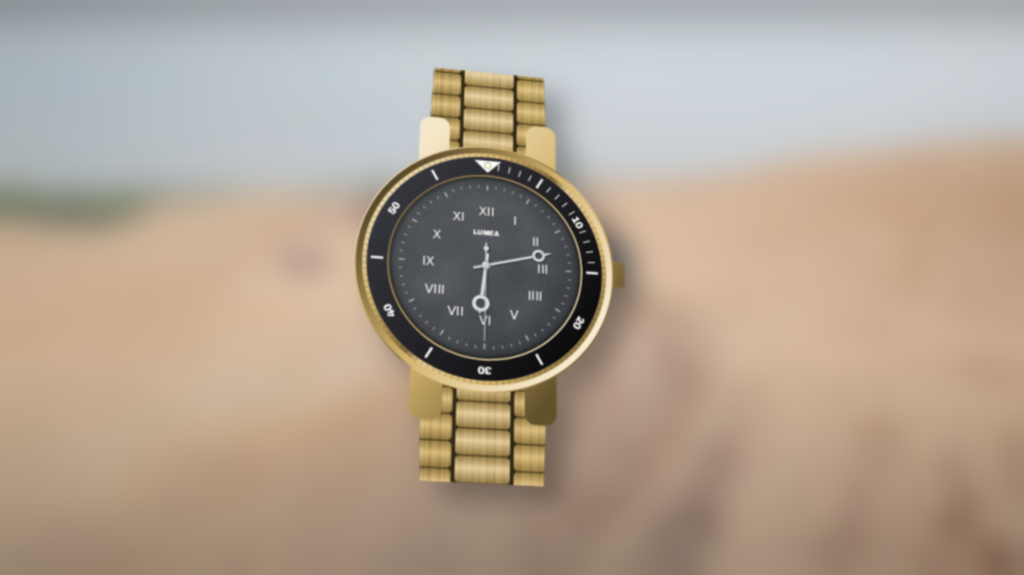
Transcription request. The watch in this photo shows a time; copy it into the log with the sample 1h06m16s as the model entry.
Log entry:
6h12m30s
